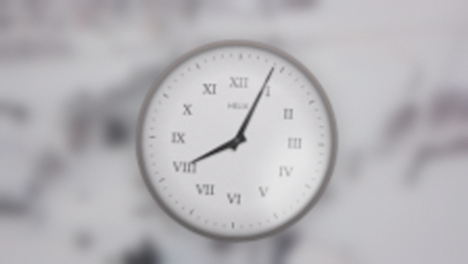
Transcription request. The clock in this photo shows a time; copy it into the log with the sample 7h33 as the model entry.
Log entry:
8h04
